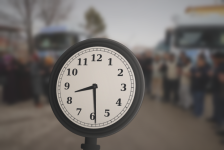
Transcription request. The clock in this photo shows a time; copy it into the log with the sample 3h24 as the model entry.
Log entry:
8h29
